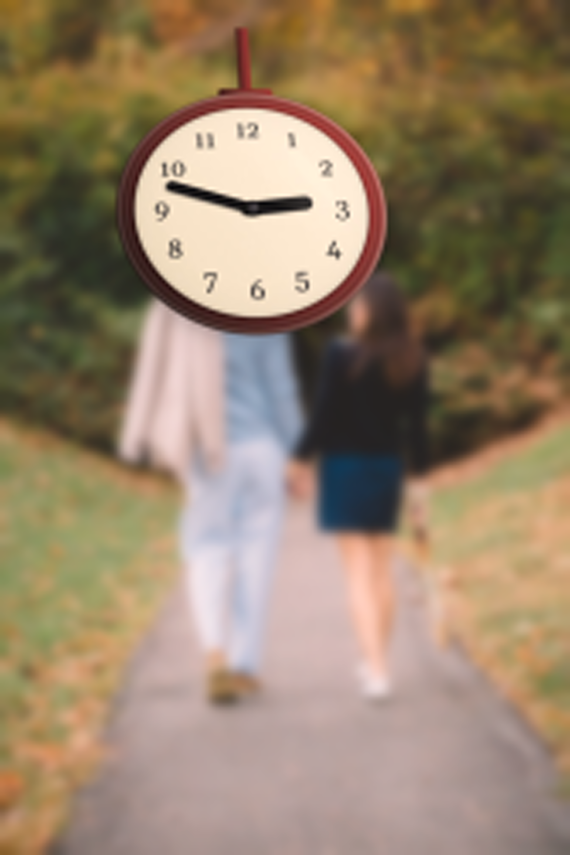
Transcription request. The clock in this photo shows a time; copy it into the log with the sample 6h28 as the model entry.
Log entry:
2h48
